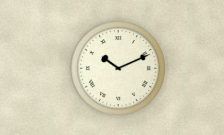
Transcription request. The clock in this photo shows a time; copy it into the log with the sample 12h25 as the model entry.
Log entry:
10h11
